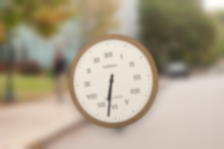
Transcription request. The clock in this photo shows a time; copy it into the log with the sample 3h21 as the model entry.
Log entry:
6h32
